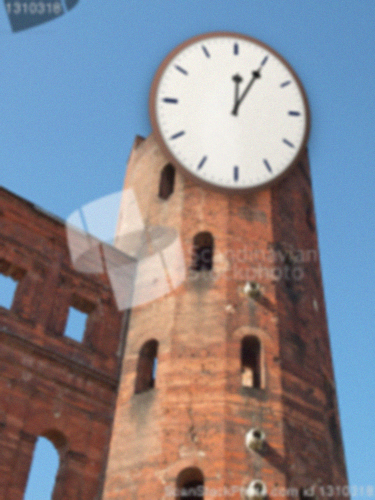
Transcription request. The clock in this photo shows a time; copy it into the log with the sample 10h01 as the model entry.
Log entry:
12h05
